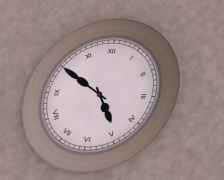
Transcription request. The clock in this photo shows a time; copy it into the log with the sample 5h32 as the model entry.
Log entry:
4h50
